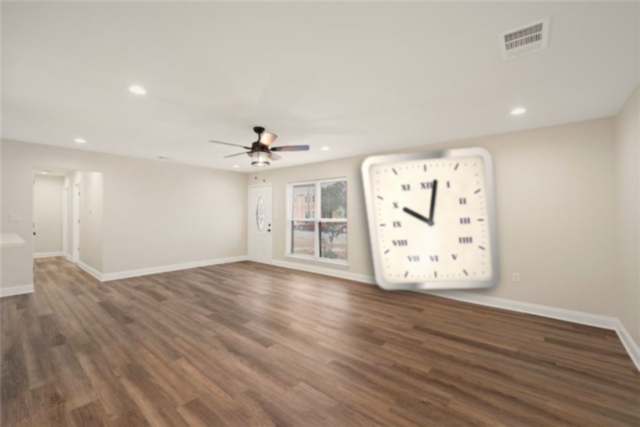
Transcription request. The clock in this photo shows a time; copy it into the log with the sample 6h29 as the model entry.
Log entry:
10h02
